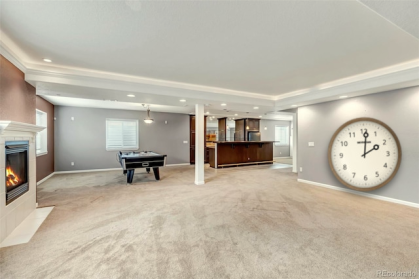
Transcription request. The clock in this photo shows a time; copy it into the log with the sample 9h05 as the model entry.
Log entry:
2h01
